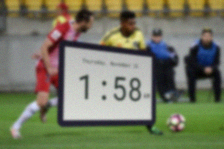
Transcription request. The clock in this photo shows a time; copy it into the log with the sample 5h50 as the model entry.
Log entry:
1h58
